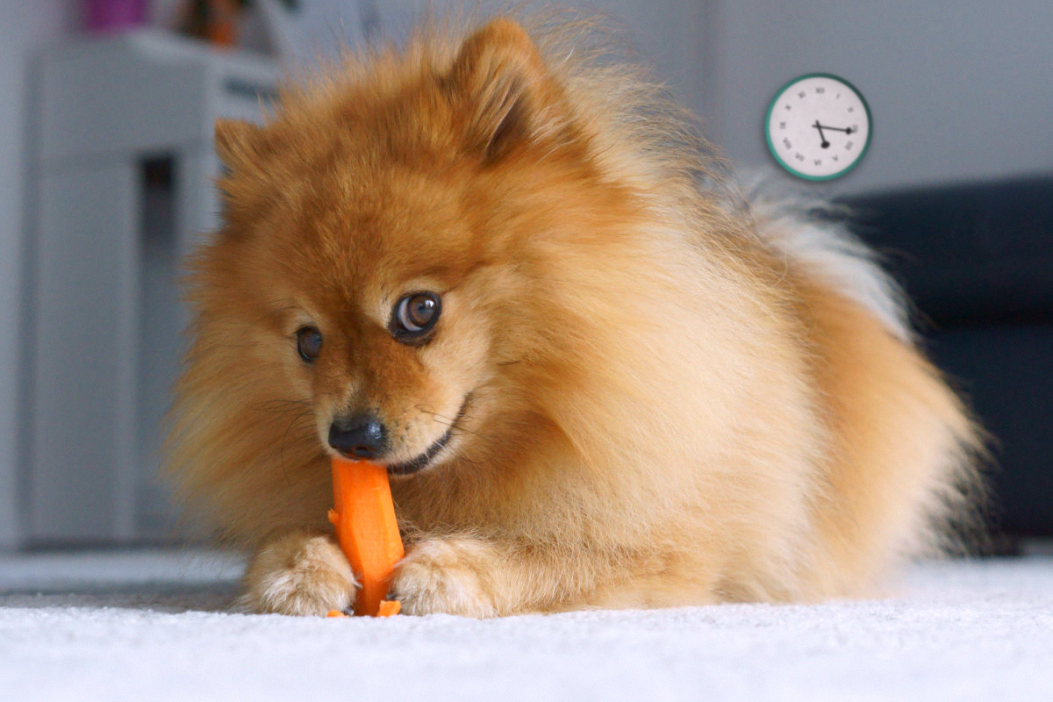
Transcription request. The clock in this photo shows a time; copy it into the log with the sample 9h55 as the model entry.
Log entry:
5h16
